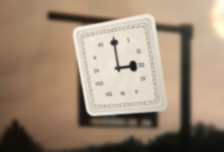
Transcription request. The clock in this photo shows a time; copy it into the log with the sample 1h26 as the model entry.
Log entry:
3h00
